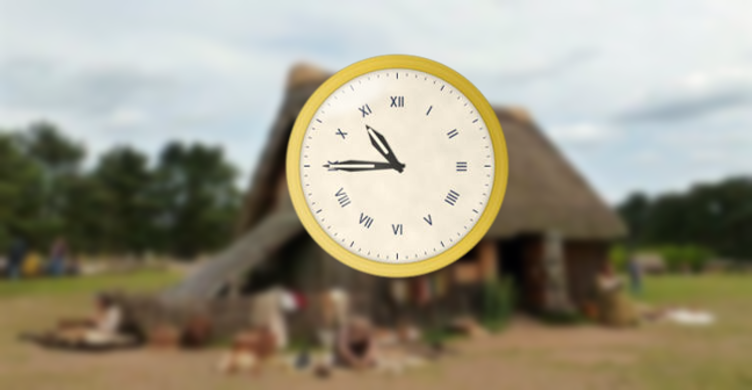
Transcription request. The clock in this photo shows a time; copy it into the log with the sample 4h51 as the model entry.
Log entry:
10h45
